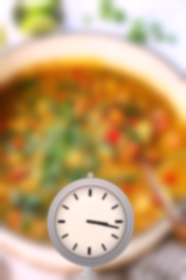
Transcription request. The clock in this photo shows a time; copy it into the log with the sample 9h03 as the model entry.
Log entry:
3h17
